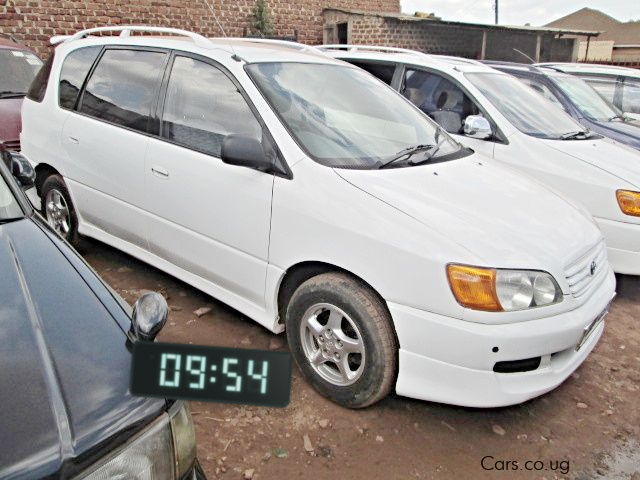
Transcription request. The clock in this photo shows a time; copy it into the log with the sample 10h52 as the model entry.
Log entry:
9h54
